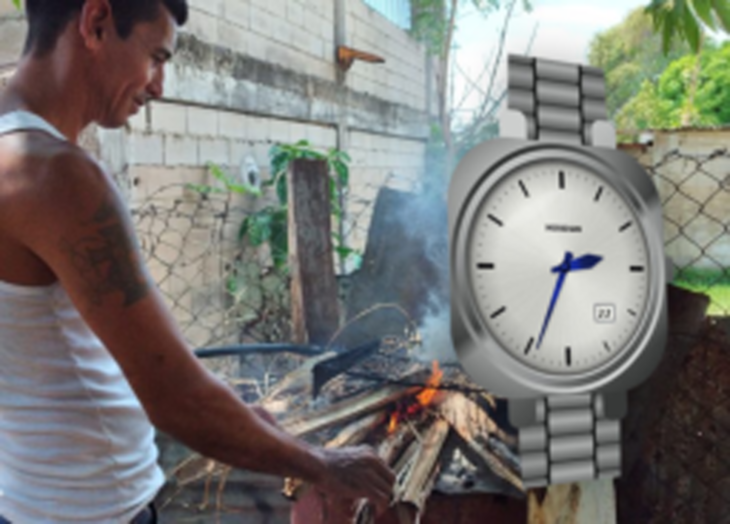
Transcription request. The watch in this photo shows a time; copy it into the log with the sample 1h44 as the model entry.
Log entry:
2h34
